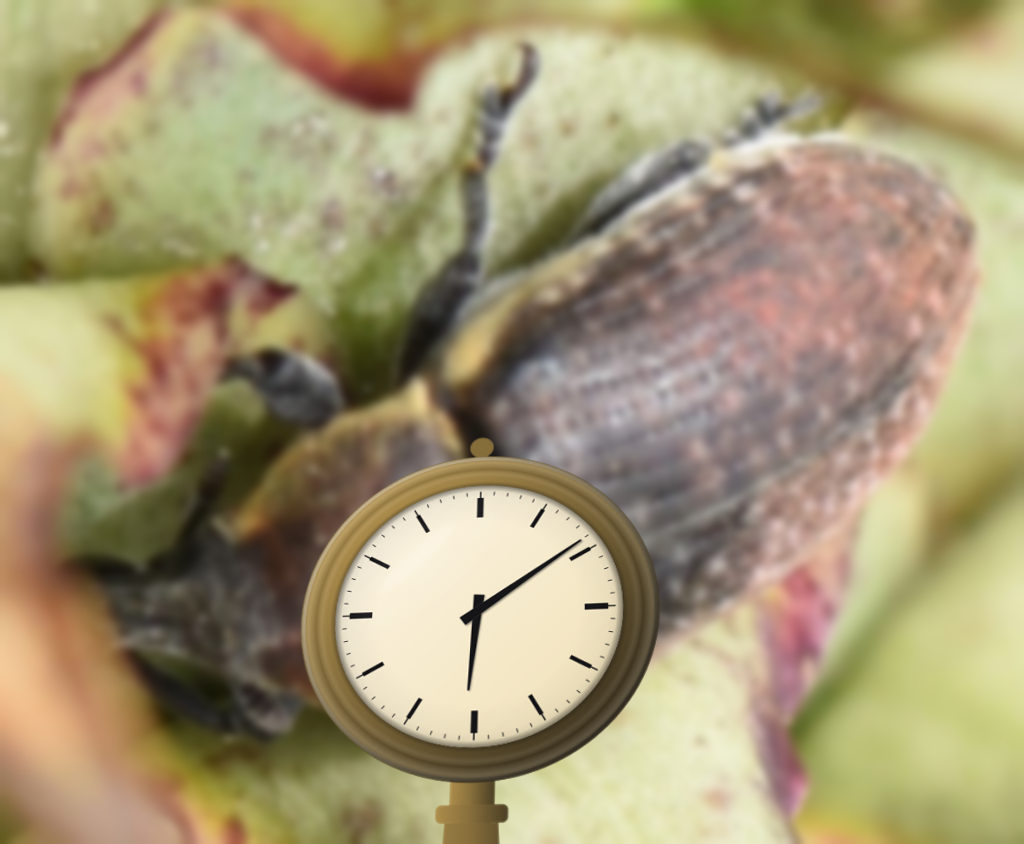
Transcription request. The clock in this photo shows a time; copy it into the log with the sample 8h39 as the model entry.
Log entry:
6h09
